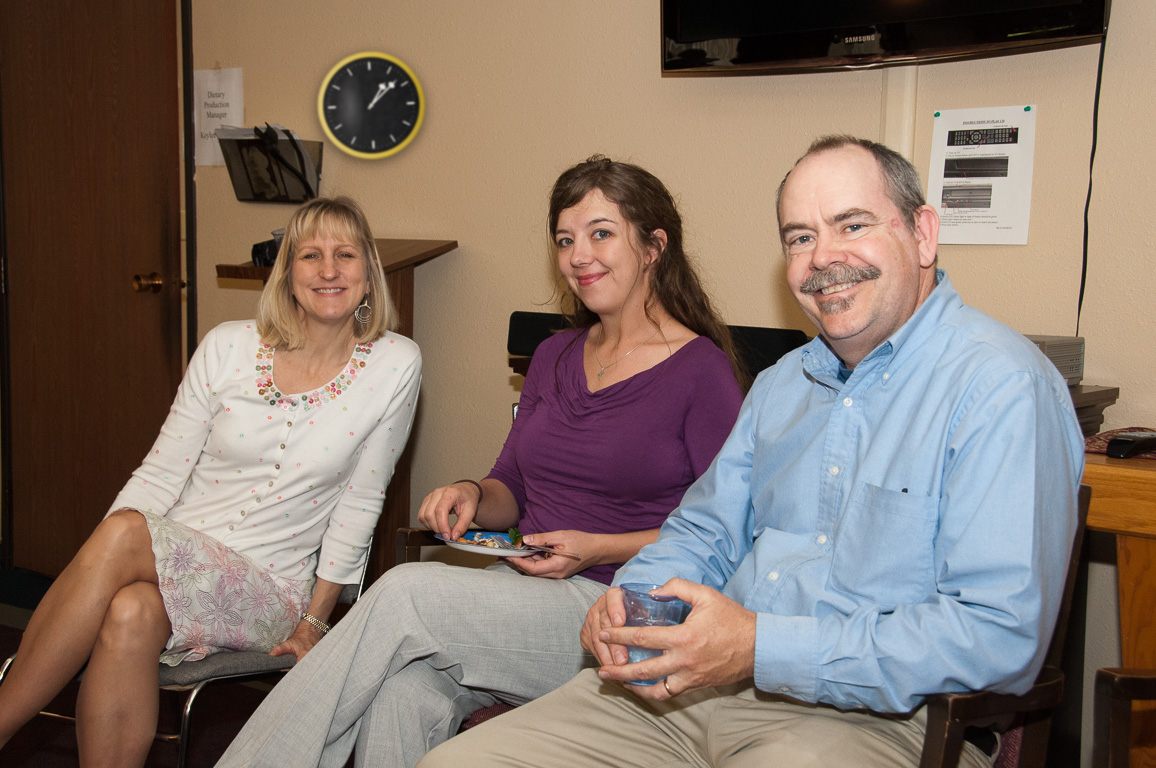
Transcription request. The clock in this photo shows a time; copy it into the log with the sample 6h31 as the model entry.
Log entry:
1h08
